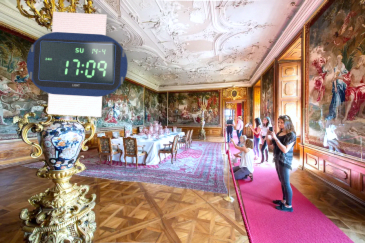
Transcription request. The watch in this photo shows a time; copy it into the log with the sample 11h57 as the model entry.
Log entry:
17h09
